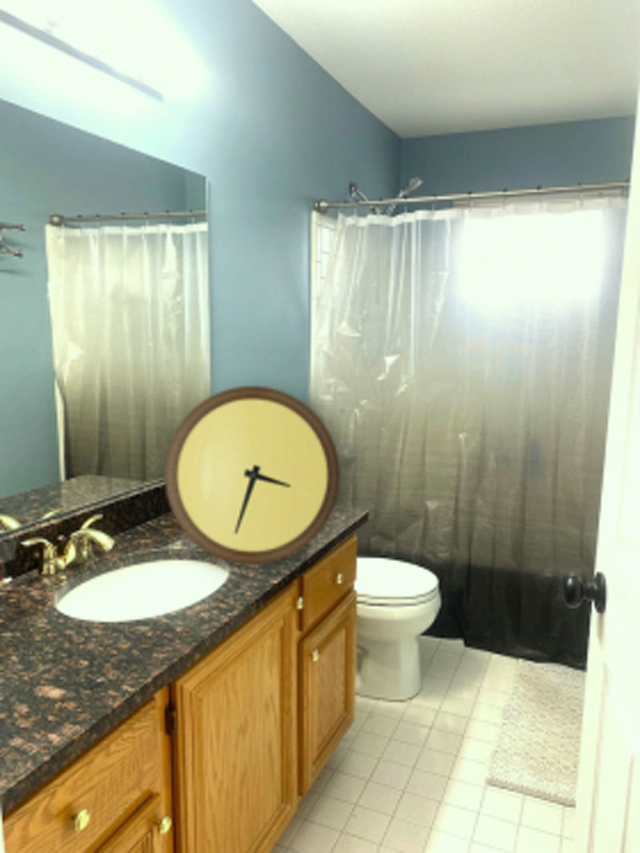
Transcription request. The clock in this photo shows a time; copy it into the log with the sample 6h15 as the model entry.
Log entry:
3h33
